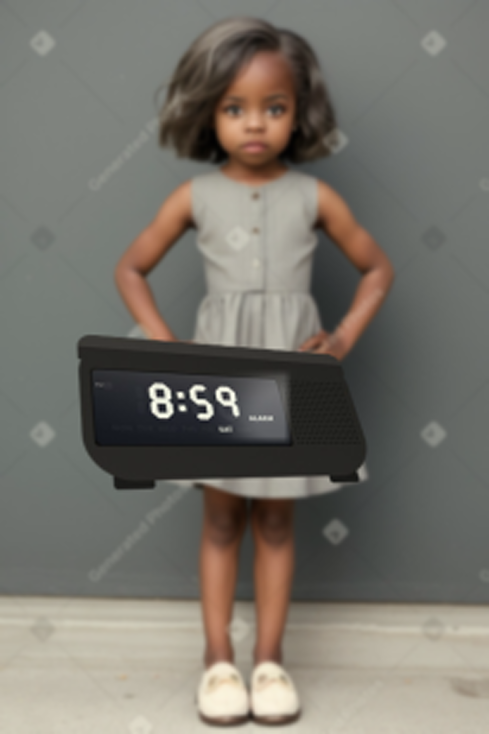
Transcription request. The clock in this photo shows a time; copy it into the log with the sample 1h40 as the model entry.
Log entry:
8h59
